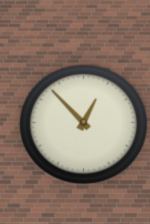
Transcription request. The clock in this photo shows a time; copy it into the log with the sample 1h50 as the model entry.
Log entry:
12h53
